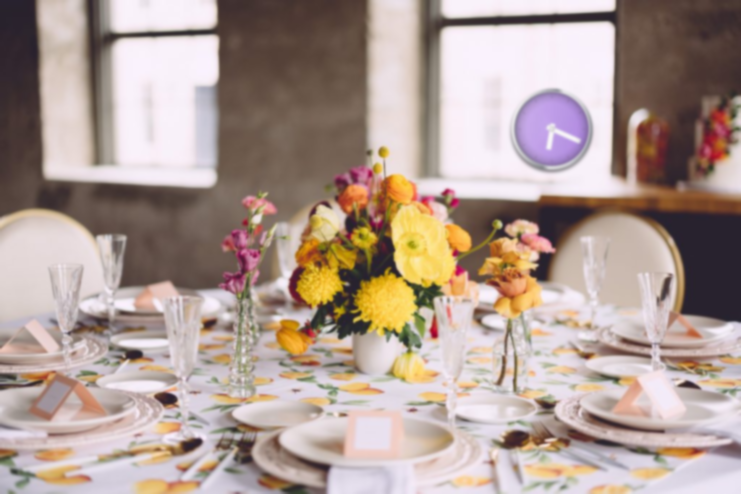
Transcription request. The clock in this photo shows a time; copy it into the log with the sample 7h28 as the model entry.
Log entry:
6h19
